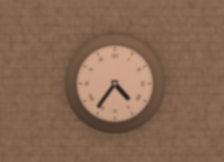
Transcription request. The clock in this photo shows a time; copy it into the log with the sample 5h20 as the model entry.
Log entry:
4h36
